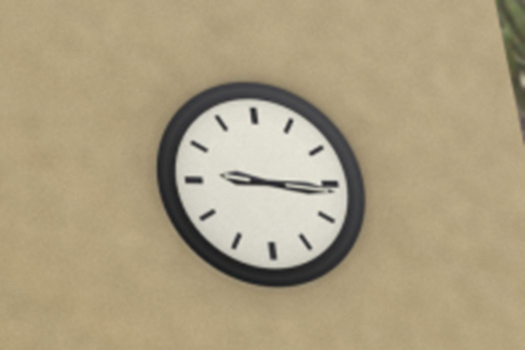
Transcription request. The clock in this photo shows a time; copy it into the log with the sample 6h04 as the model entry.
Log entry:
9h16
